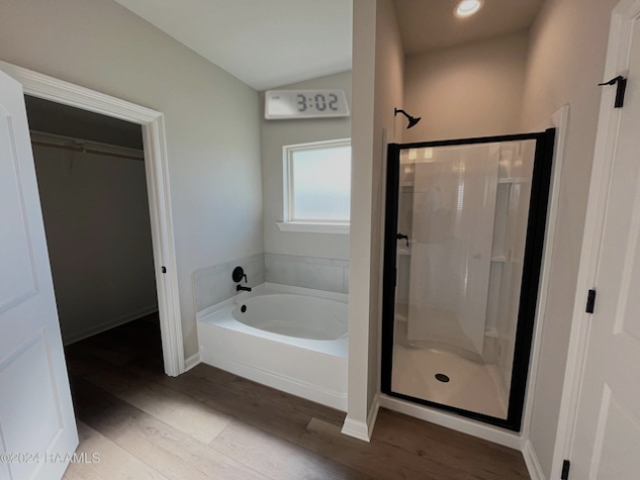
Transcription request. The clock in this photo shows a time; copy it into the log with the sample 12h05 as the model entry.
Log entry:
3h02
